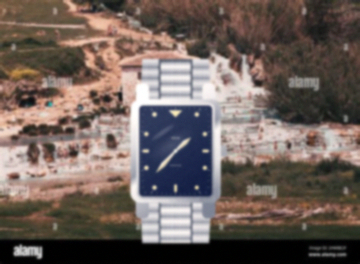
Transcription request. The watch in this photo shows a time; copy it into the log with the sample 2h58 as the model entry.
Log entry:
1h37
